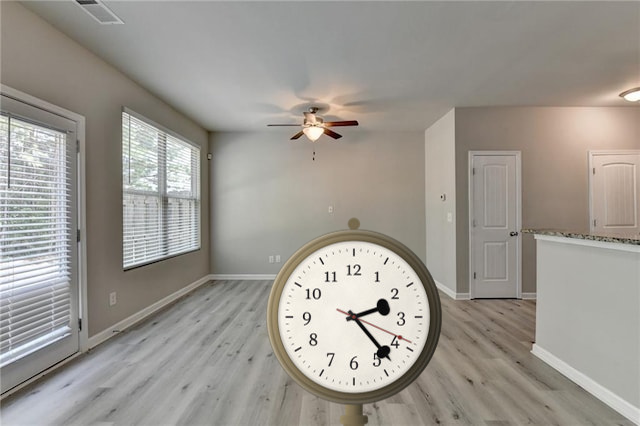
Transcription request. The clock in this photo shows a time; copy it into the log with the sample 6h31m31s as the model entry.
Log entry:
2h23m19s
